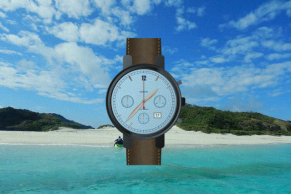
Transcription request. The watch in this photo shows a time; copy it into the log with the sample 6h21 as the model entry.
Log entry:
1h37
